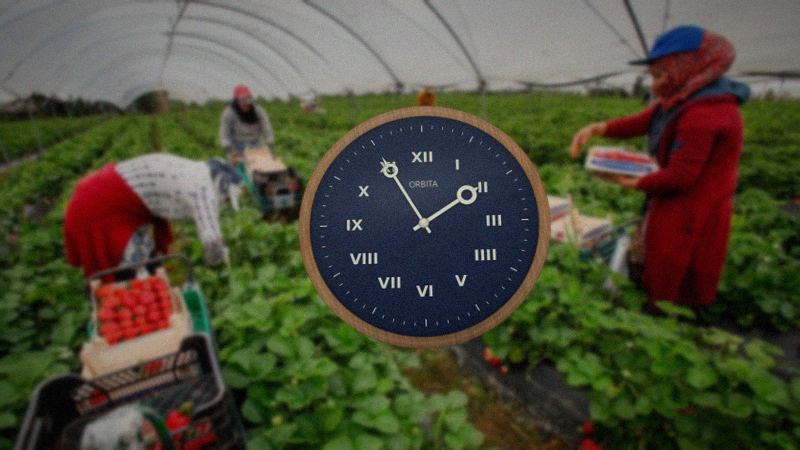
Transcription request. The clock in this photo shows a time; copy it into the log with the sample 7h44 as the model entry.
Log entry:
1h55
